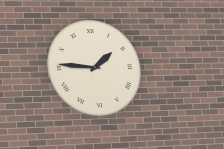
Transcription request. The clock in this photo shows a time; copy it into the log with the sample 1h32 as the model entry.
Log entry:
1h46
